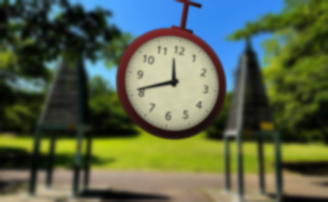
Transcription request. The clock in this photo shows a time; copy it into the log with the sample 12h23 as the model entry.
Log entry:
11h41
